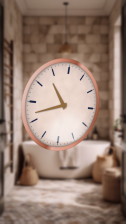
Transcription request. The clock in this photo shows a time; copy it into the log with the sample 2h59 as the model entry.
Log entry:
10h42
